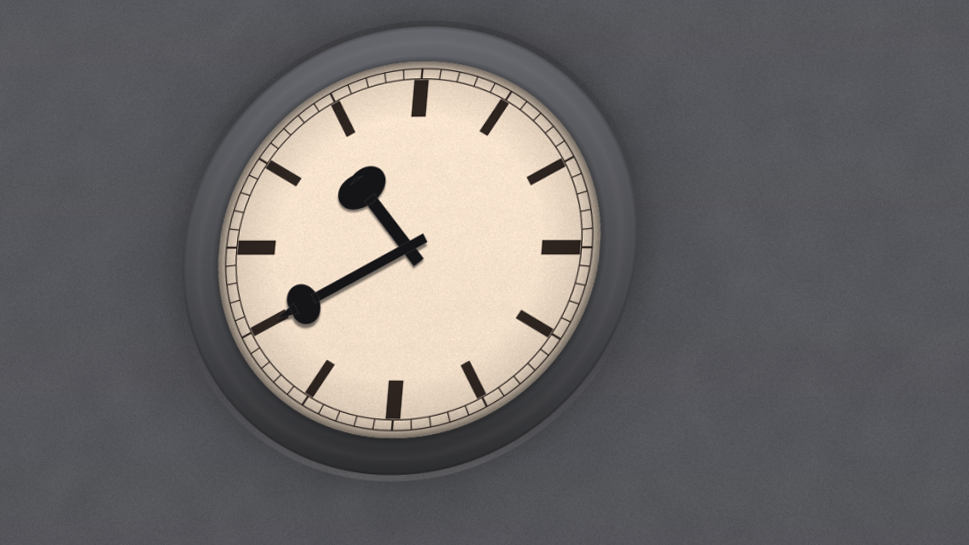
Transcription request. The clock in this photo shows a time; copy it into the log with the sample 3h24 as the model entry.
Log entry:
10h40
